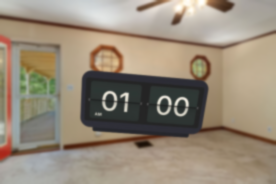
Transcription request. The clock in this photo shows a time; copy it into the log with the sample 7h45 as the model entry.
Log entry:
1h00
